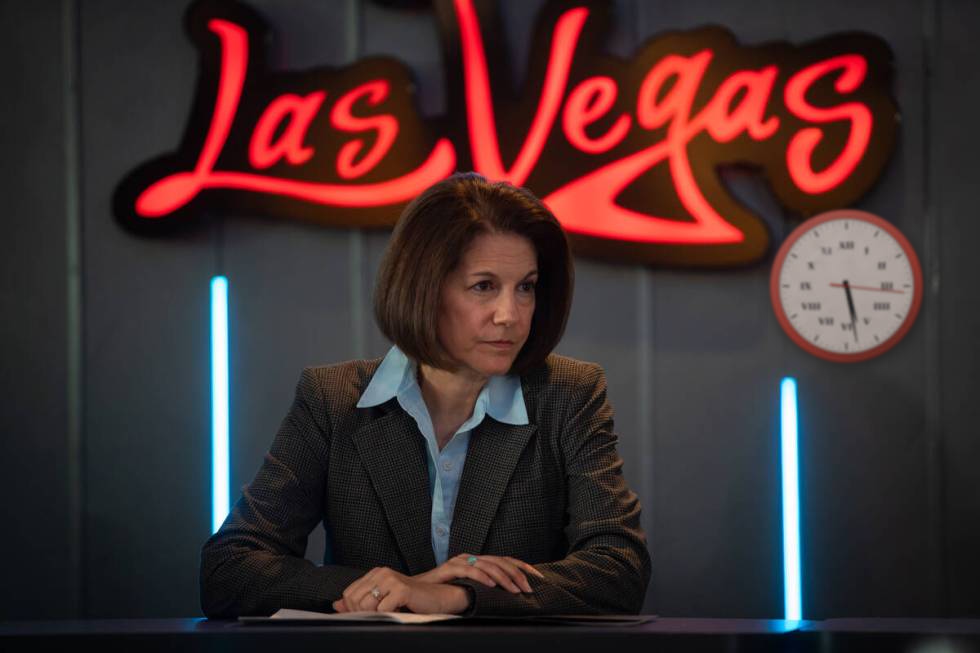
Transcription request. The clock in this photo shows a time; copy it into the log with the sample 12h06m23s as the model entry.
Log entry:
5h28m16s
